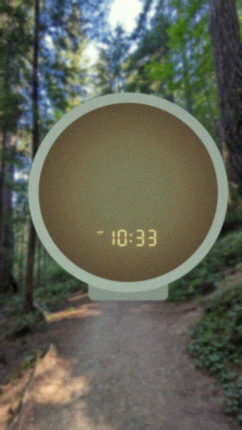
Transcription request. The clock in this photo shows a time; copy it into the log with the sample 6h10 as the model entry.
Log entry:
10h33
